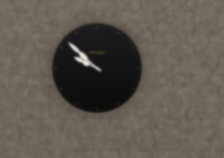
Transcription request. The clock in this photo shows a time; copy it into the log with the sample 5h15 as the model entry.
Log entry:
9h52
